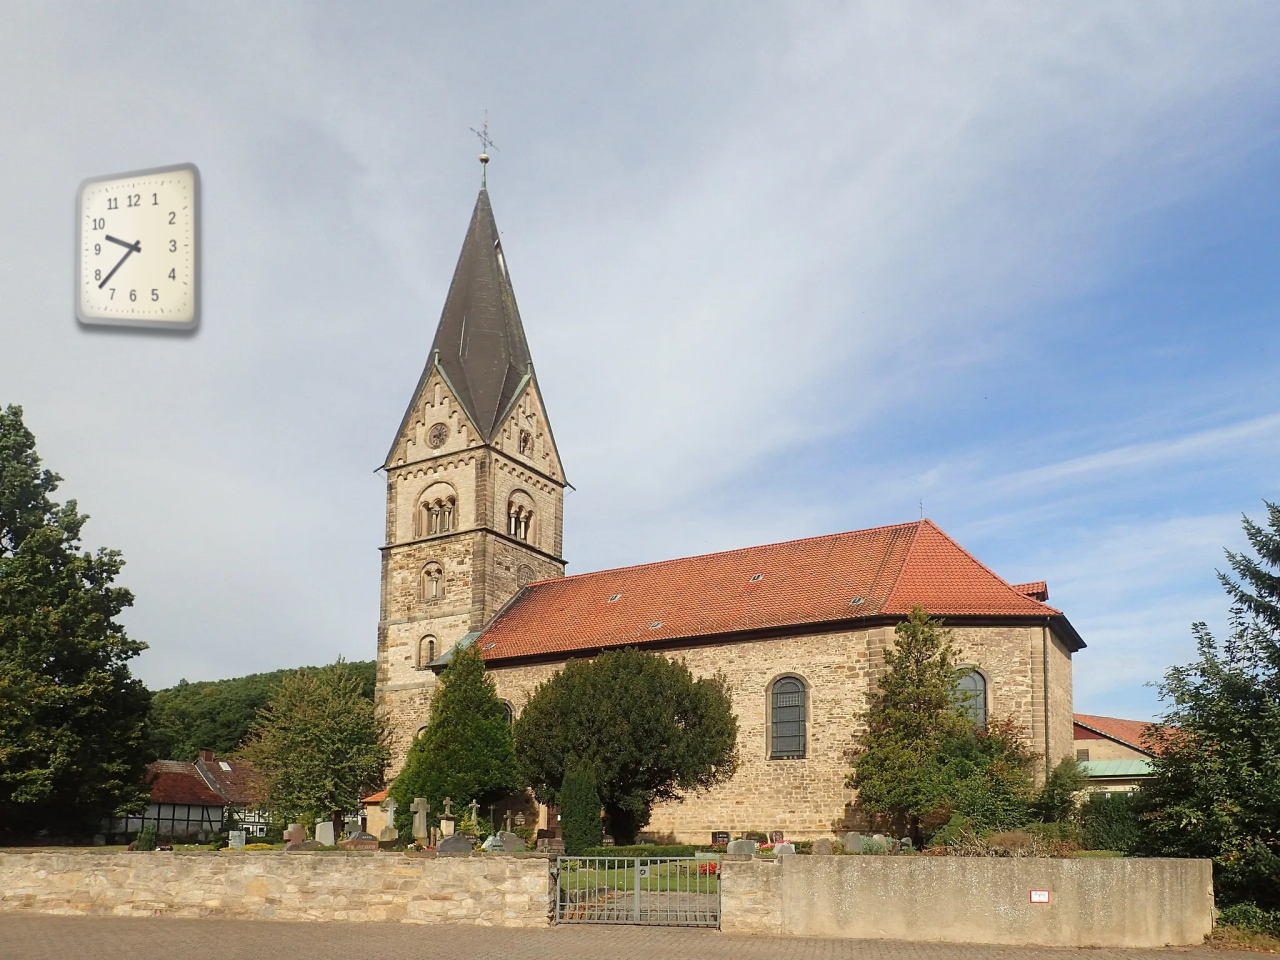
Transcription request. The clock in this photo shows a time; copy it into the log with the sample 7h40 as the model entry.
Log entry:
9h38
